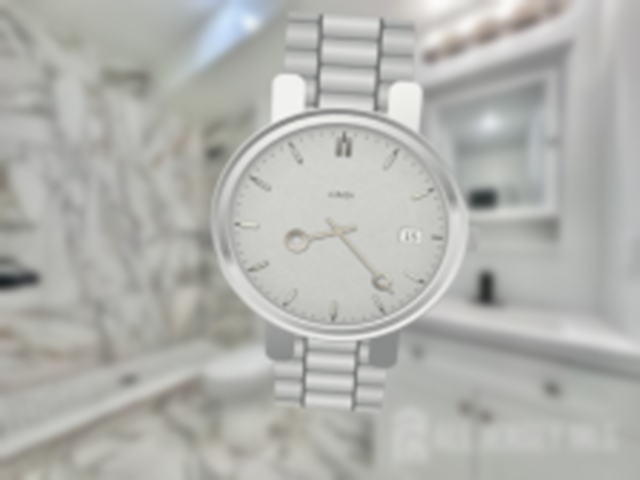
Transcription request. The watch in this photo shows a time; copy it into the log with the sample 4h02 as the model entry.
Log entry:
8h23
